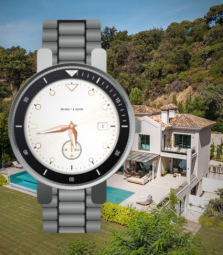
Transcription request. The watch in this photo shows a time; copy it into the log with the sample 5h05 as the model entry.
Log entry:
5h43
